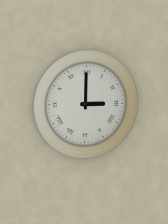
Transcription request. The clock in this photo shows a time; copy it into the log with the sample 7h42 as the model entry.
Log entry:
3h00
